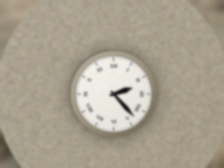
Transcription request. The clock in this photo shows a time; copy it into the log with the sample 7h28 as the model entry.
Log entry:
2h23
